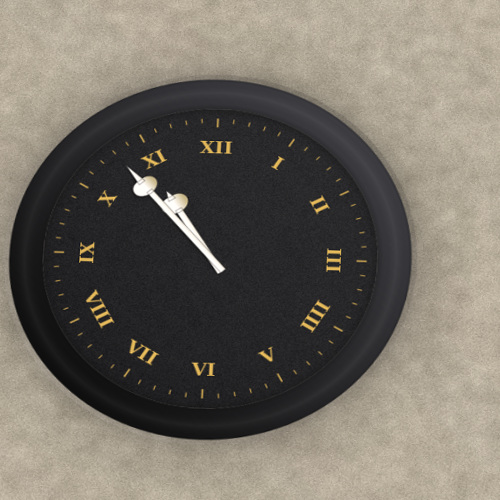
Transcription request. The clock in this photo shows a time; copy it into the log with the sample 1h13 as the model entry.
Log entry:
10h53
